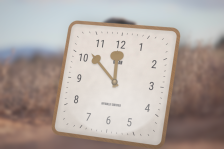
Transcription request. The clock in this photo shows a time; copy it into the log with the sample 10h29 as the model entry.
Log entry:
11h52
